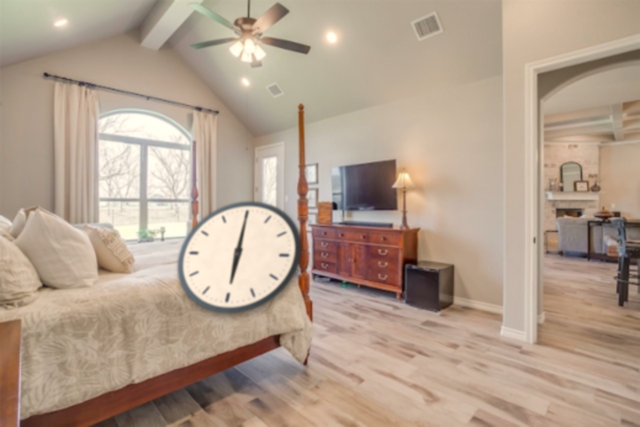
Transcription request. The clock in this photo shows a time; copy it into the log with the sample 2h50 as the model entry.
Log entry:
6h00
